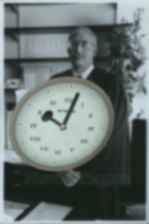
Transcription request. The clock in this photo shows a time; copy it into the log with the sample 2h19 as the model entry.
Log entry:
10h02
